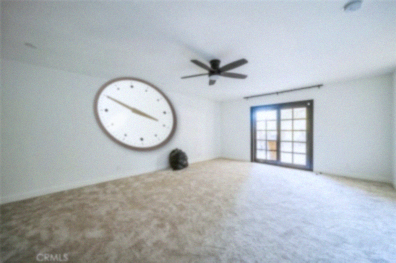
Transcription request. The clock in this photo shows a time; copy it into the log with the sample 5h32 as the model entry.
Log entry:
3h50
